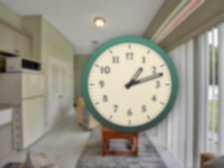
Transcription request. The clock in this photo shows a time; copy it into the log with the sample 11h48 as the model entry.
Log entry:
1h12
